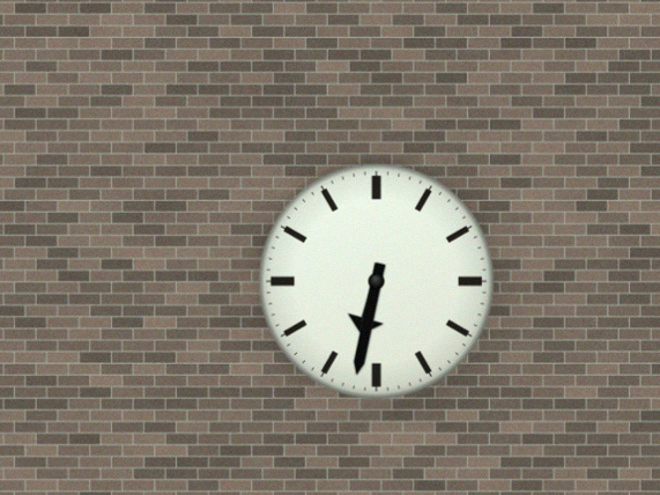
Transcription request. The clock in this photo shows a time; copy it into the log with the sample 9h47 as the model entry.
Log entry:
6h32
